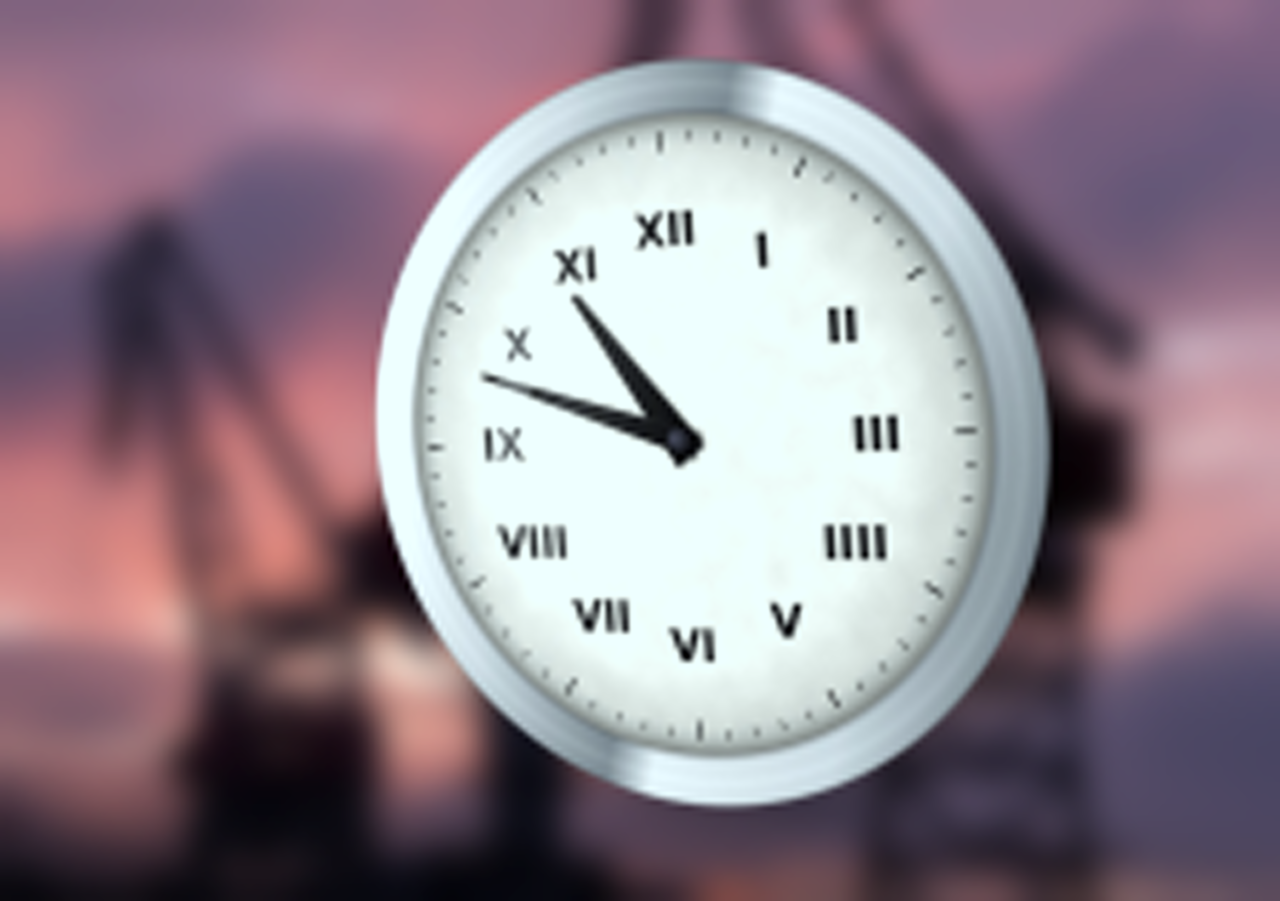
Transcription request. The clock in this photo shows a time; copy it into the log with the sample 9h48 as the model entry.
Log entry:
10h48
